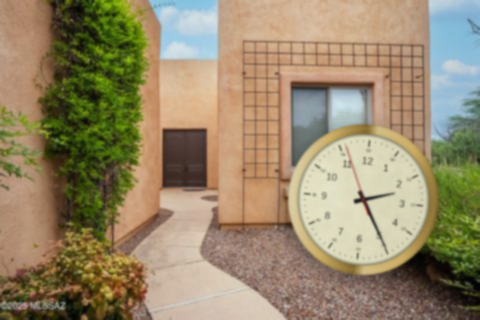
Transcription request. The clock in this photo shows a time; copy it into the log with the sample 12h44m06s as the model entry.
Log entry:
2h24m56s
